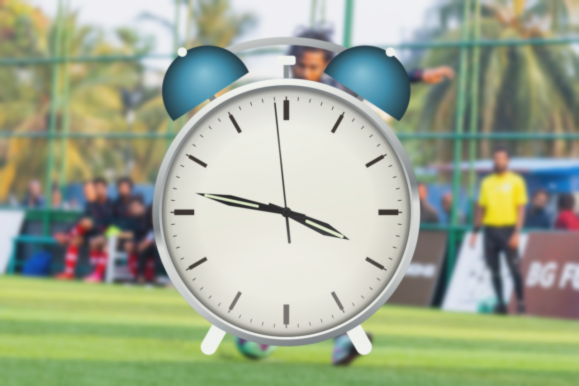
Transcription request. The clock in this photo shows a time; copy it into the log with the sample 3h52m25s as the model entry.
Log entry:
3h46m59s
